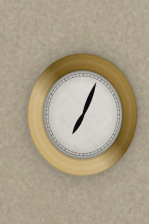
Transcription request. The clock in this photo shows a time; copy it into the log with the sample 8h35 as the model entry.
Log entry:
7h04
